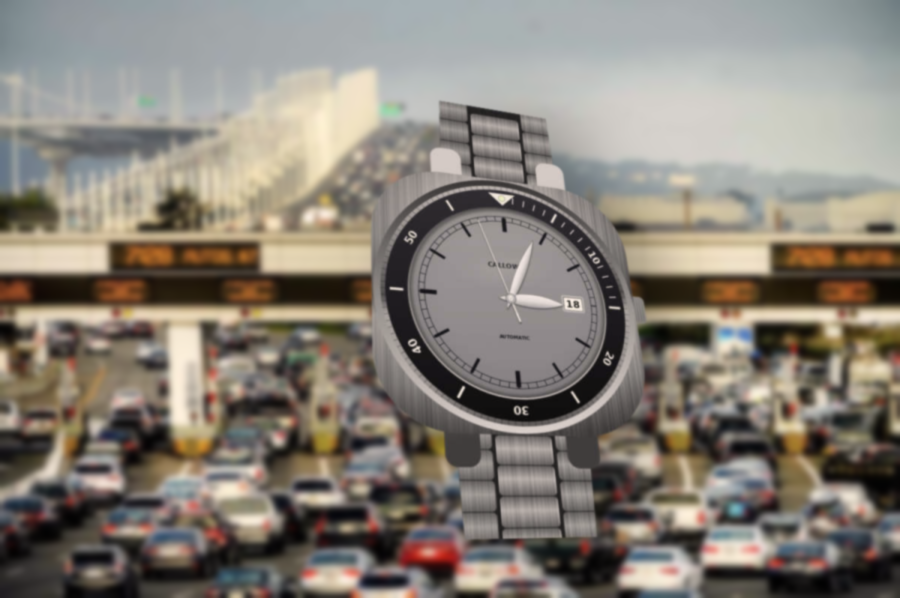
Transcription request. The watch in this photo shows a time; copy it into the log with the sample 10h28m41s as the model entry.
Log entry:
3h03m57s
